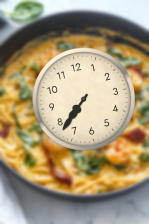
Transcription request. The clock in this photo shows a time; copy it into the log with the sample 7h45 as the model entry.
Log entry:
7h38
